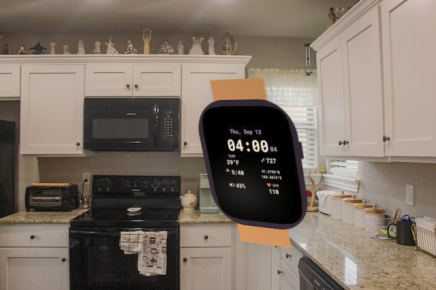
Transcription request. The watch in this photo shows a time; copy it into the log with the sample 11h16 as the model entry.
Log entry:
4h00
